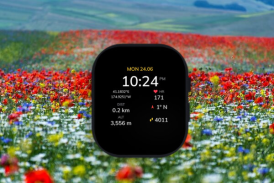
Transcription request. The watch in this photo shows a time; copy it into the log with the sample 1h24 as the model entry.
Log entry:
10h24
